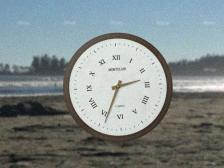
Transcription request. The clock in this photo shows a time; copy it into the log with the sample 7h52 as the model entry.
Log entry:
2h34
